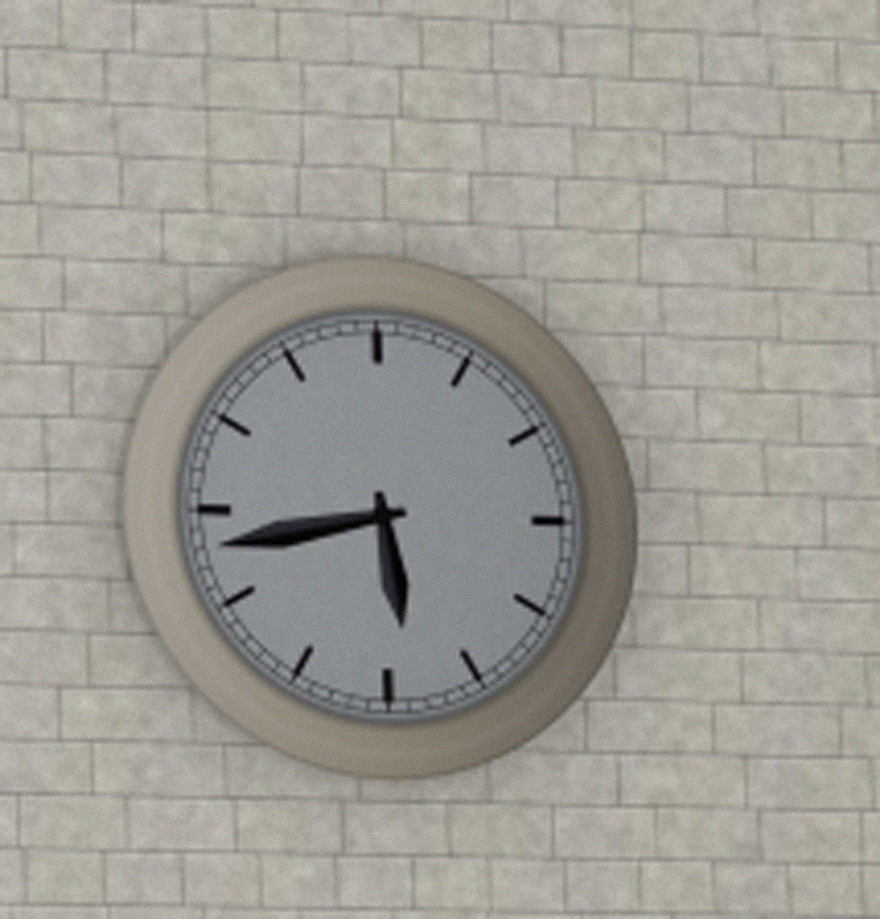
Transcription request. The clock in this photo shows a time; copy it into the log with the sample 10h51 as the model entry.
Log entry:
5h43
